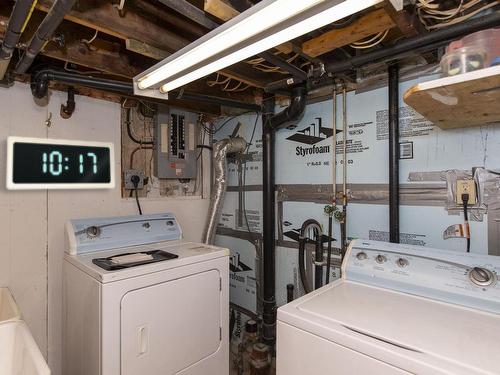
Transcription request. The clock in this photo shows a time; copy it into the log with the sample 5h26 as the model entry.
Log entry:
10h17
